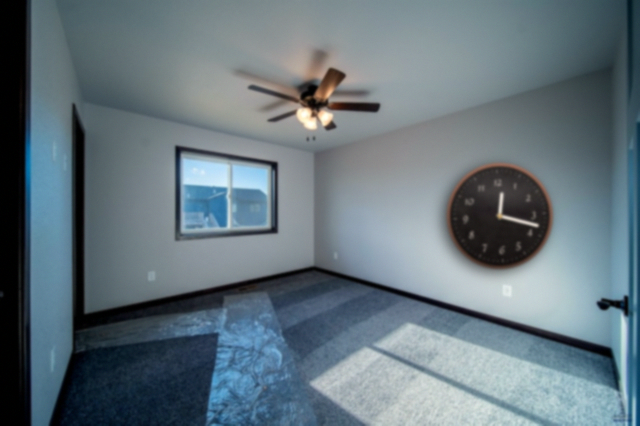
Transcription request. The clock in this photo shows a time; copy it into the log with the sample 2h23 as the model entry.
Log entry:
12h18
